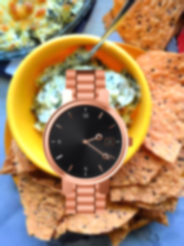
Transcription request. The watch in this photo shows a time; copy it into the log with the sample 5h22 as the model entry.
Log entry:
2h21
